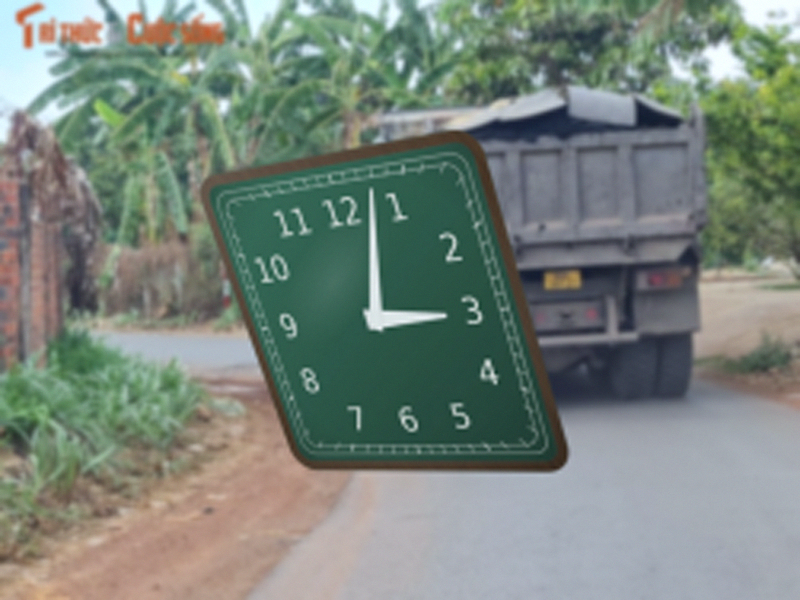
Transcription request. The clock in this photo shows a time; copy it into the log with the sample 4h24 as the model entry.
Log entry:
3h03
